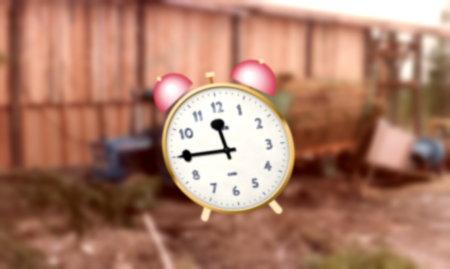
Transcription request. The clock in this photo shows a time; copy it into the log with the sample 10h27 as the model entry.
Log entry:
11h45
